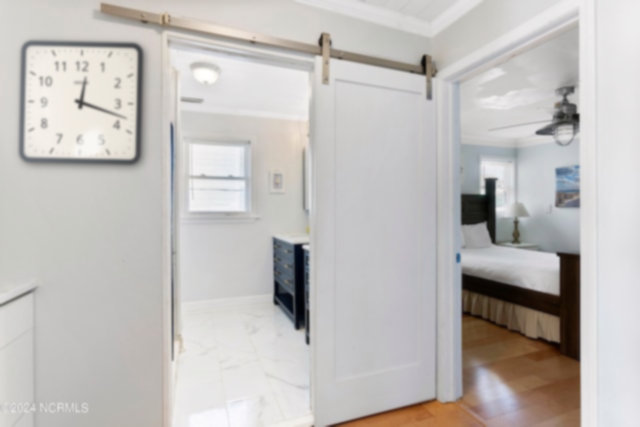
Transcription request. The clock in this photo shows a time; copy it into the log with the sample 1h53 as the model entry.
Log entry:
12h18
